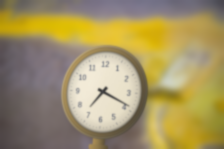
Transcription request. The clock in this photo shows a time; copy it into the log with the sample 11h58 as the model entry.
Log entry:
7h19
